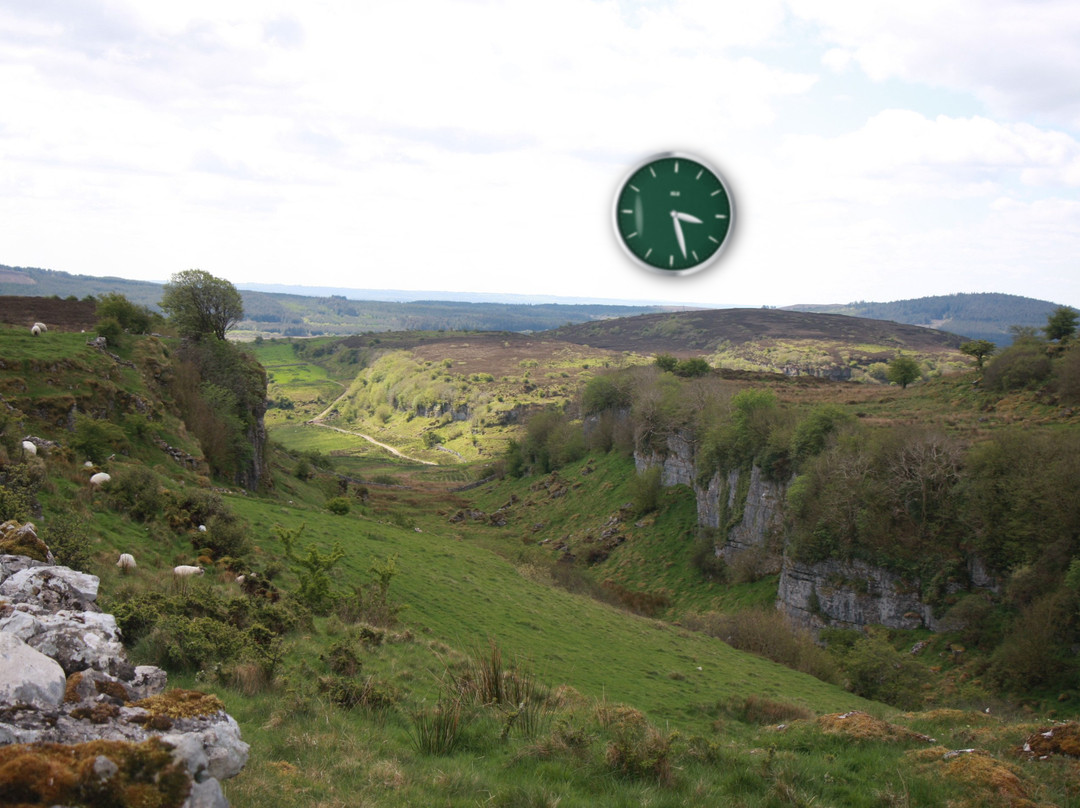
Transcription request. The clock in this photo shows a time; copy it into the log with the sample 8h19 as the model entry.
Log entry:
3h27
